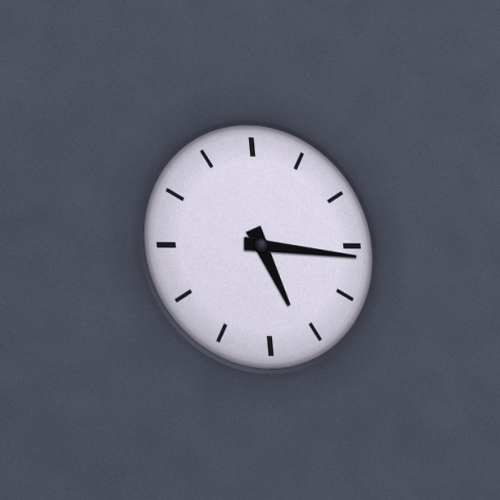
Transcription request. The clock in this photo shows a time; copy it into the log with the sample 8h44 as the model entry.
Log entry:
5h16
